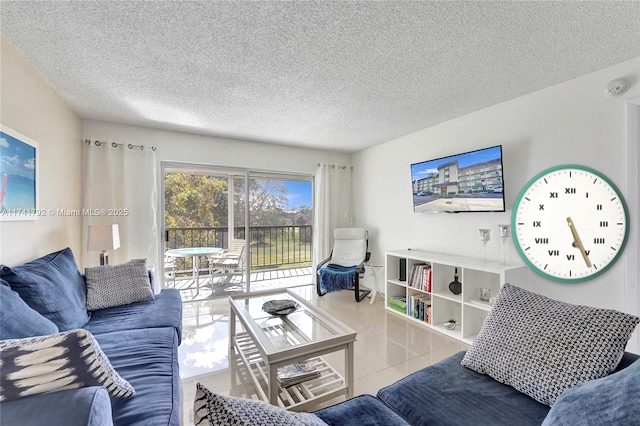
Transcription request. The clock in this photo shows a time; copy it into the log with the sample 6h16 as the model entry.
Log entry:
5h26
